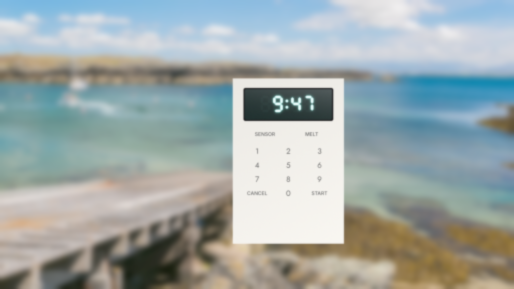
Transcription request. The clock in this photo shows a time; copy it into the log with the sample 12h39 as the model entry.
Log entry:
9h47
